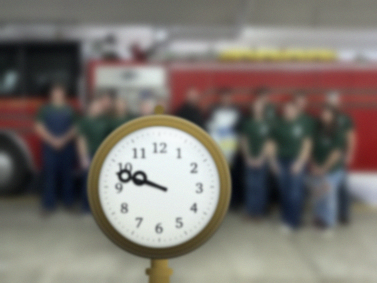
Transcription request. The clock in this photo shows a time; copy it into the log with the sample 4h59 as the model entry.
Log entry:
9h48
